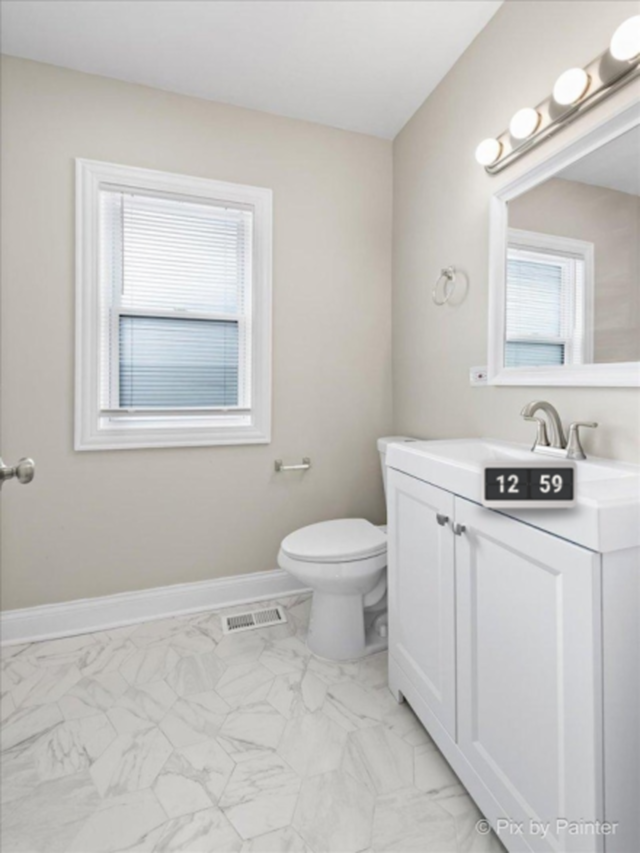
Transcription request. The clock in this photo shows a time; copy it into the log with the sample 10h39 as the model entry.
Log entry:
12h59
